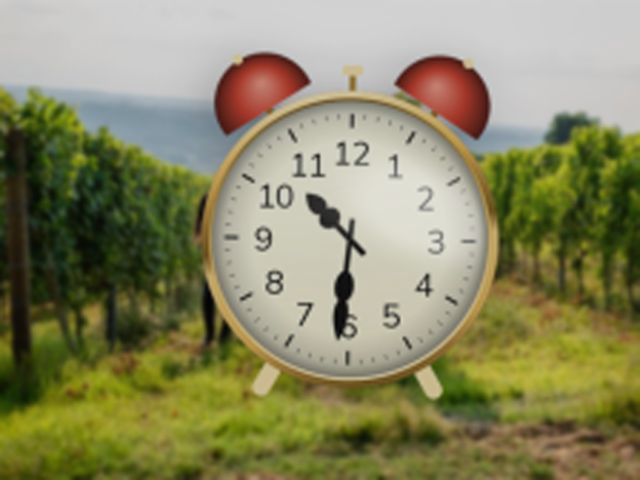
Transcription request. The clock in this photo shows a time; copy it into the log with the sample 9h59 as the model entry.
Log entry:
10h31
